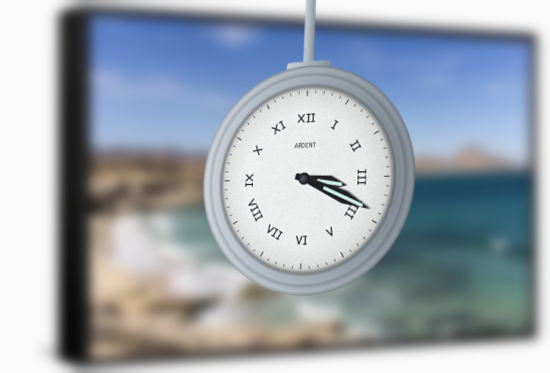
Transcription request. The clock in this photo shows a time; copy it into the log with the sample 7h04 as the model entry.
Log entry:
3h19
